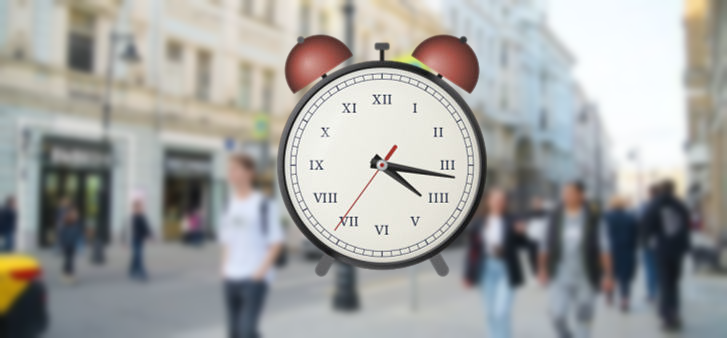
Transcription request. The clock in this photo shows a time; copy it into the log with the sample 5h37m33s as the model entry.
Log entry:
4h16m36s
